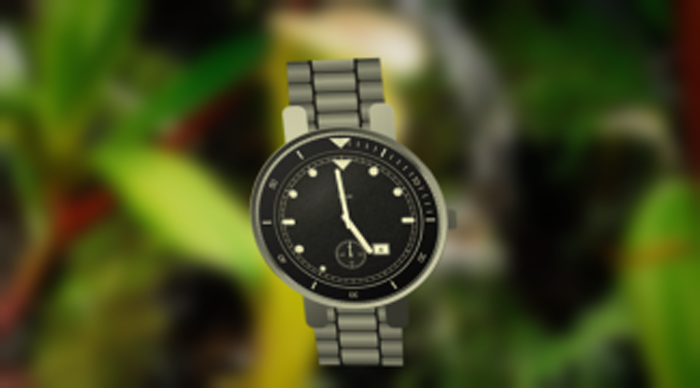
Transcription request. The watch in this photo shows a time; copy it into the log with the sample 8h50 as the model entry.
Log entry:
4h59
